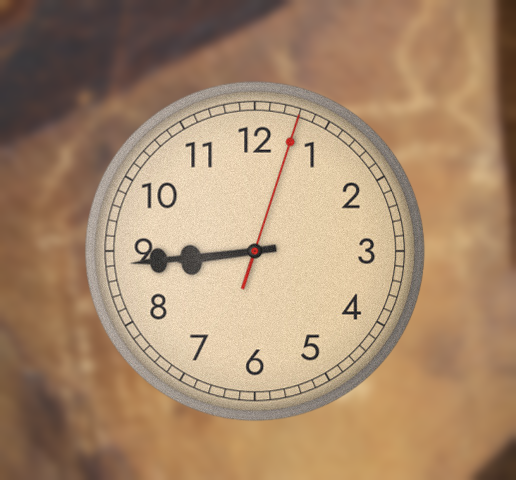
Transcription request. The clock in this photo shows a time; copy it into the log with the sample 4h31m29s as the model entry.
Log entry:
8h44m03s
